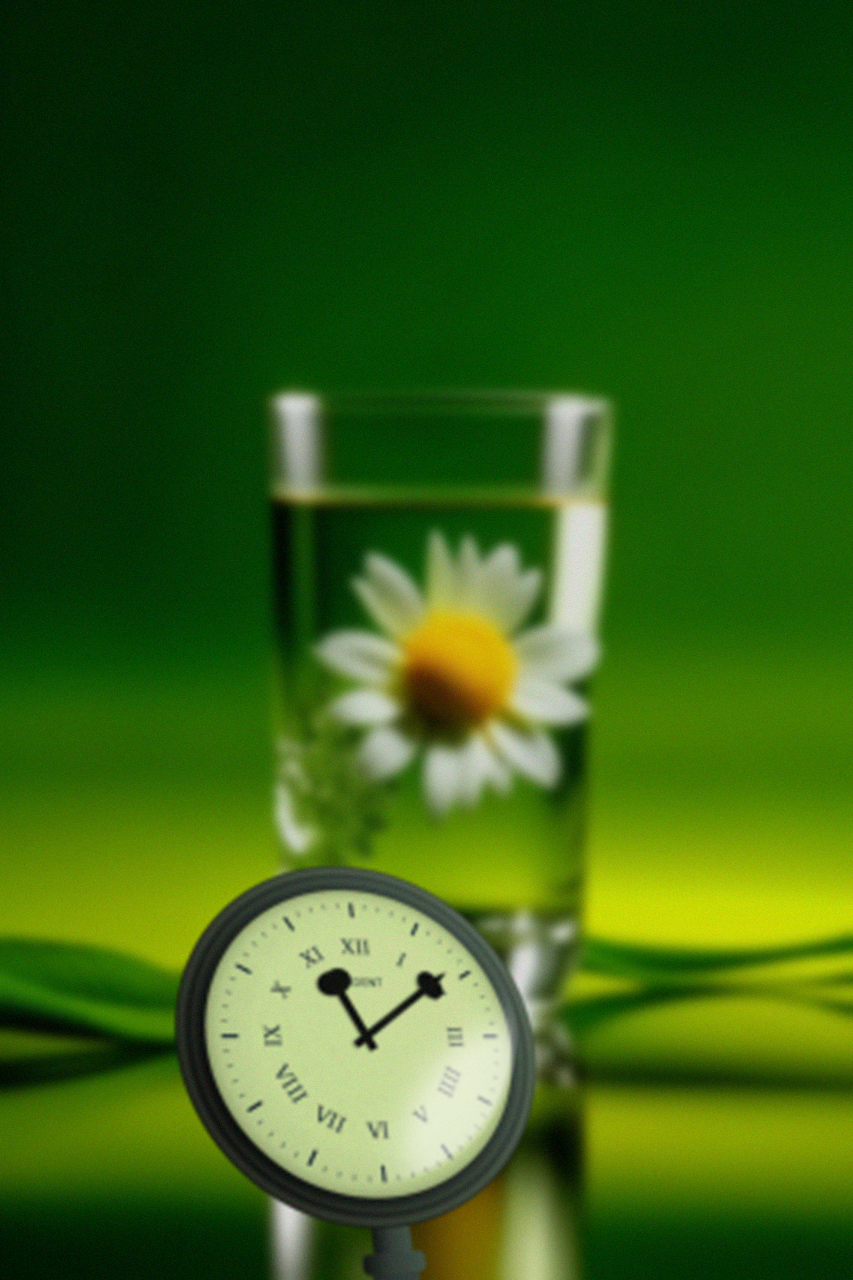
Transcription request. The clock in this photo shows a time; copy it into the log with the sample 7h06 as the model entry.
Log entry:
11h09
